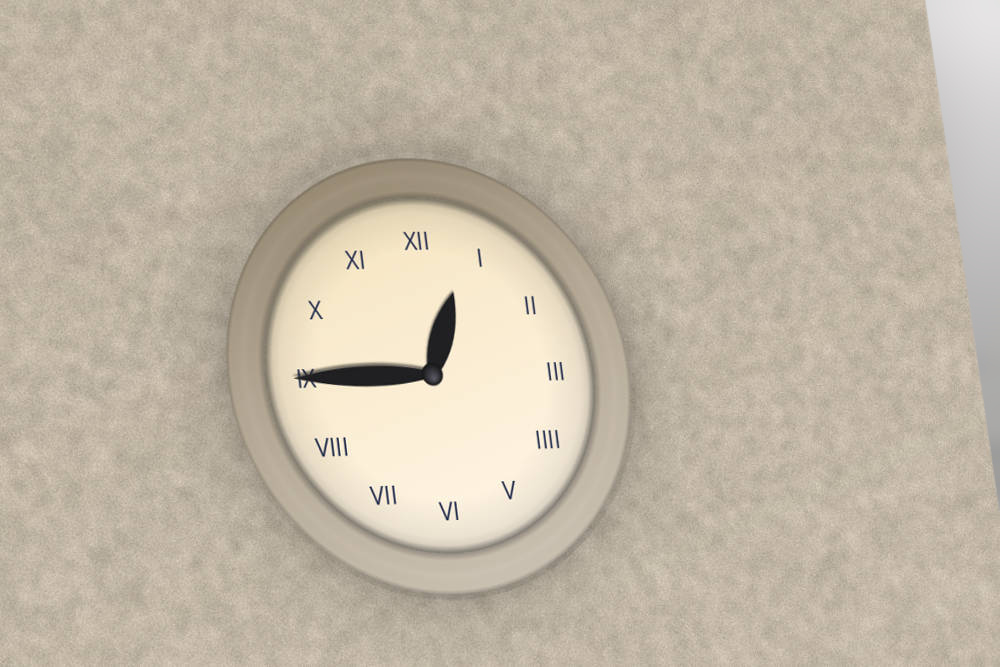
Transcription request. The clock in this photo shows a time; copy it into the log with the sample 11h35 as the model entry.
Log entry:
12h45
